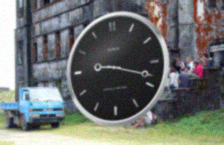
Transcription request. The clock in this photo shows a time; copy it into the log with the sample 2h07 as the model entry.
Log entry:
9h18
